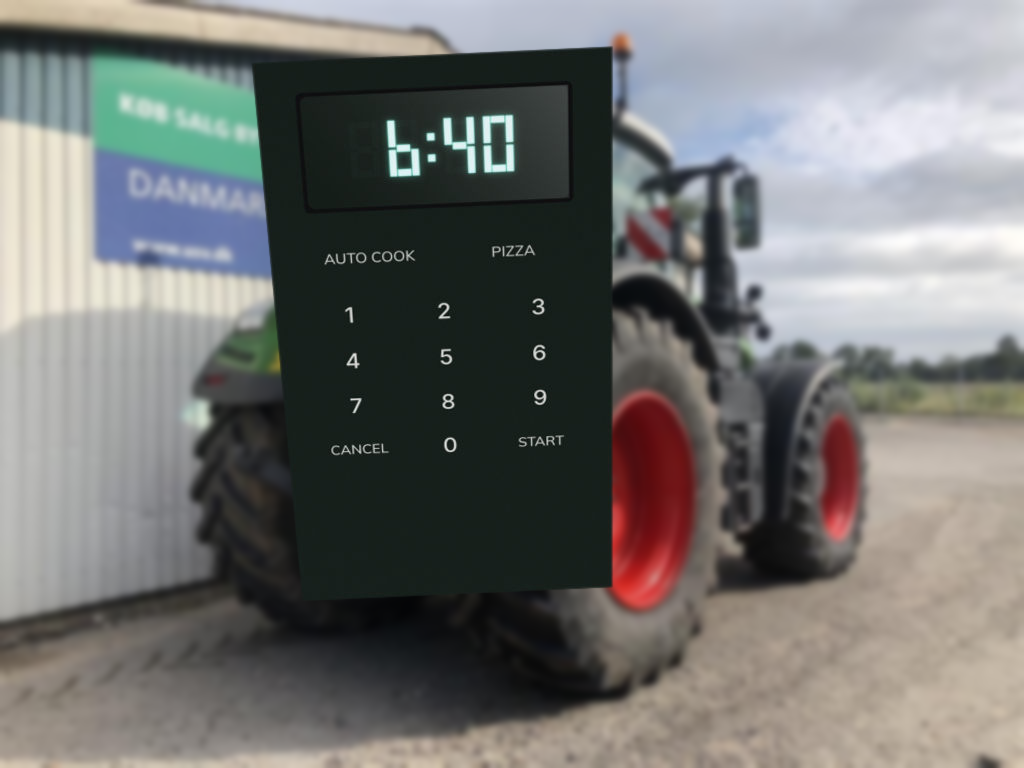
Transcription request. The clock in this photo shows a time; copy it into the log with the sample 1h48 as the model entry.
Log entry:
6h40
